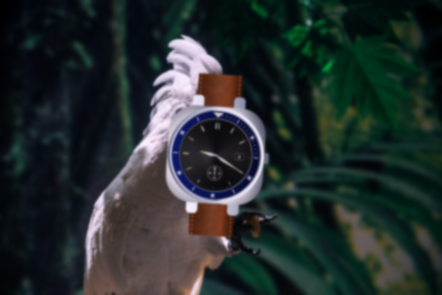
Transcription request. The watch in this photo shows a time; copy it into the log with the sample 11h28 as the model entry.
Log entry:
9h20
